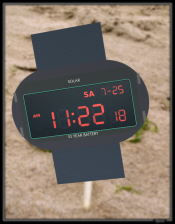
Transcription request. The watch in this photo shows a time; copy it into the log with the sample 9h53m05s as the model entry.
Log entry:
11h22m18s
